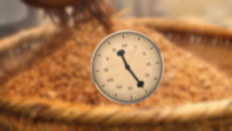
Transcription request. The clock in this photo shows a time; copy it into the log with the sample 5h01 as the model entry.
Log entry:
11h25
